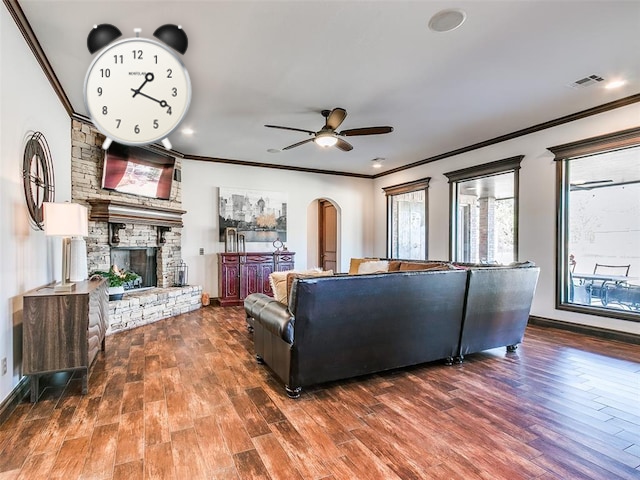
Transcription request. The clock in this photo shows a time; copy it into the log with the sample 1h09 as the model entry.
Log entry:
1h19
